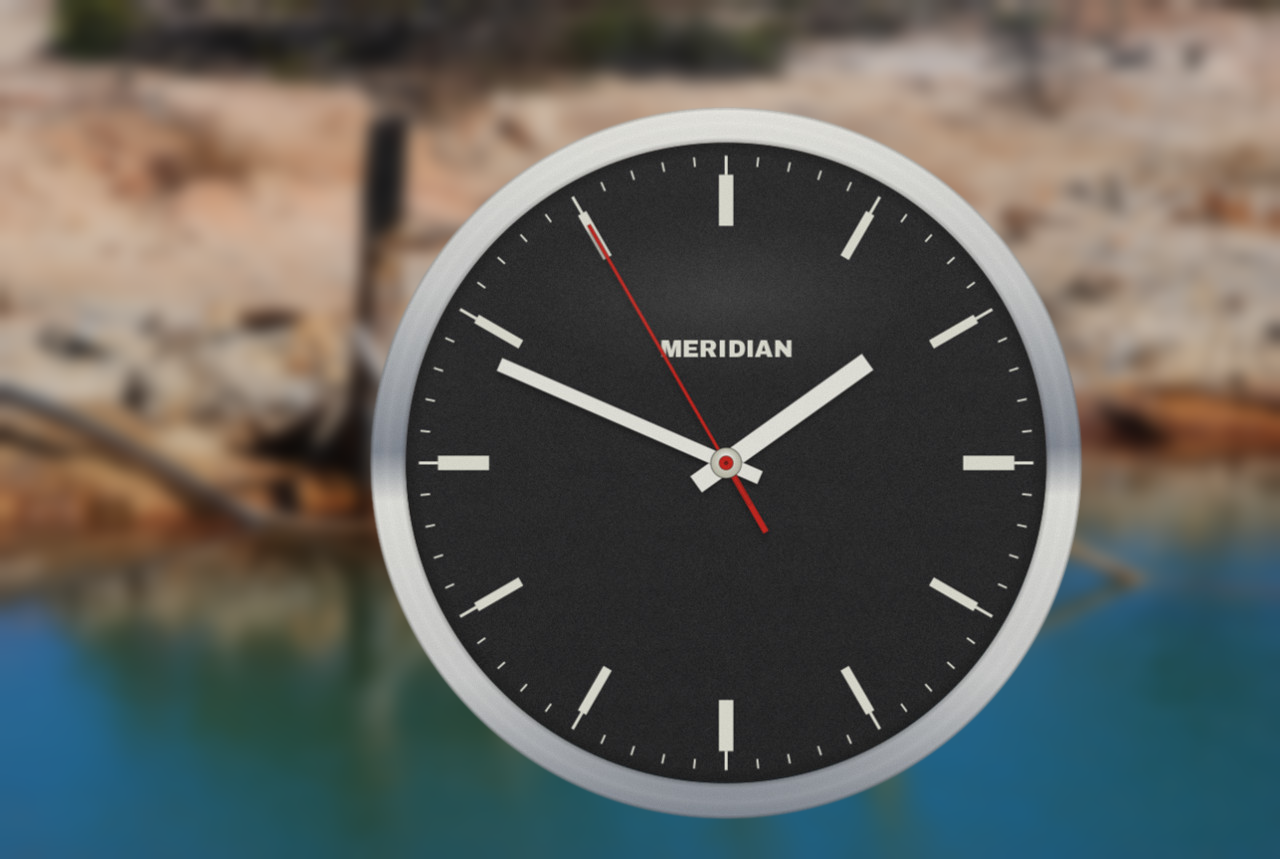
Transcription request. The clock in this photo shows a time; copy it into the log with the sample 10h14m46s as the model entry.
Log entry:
1h48m55s
